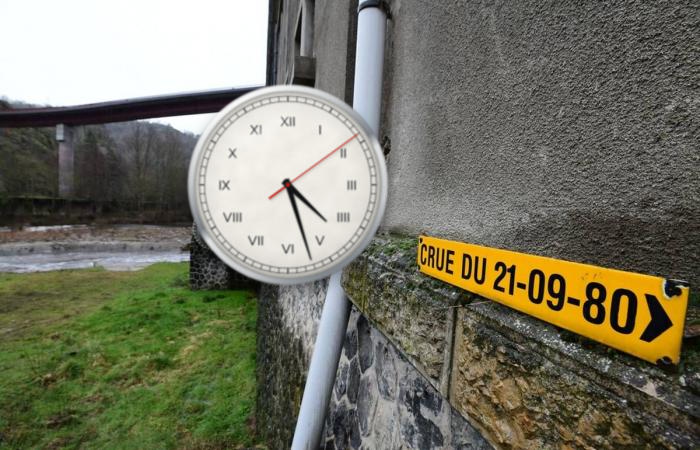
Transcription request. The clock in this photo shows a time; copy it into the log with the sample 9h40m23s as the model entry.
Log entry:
4h27m09s
